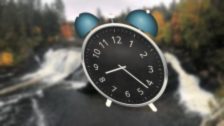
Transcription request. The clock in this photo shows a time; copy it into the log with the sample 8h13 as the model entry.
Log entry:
8h22
